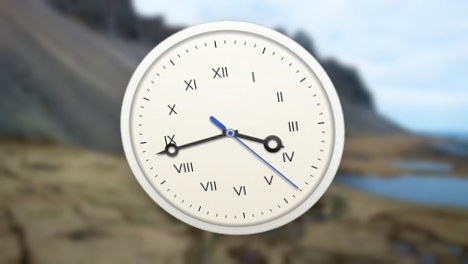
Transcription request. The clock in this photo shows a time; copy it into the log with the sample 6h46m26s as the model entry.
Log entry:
3h43m23s
